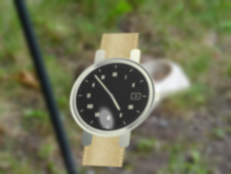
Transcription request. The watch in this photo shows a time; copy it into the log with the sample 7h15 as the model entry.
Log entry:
4h53
